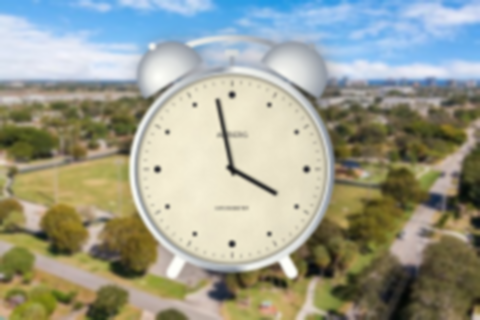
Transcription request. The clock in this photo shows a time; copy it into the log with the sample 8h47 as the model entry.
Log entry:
3h58
